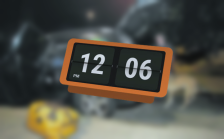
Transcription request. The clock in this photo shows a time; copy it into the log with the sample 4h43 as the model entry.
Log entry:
12h06
